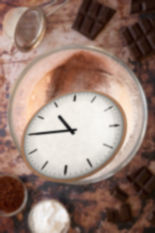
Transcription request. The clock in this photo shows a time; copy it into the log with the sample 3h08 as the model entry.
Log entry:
10h45
